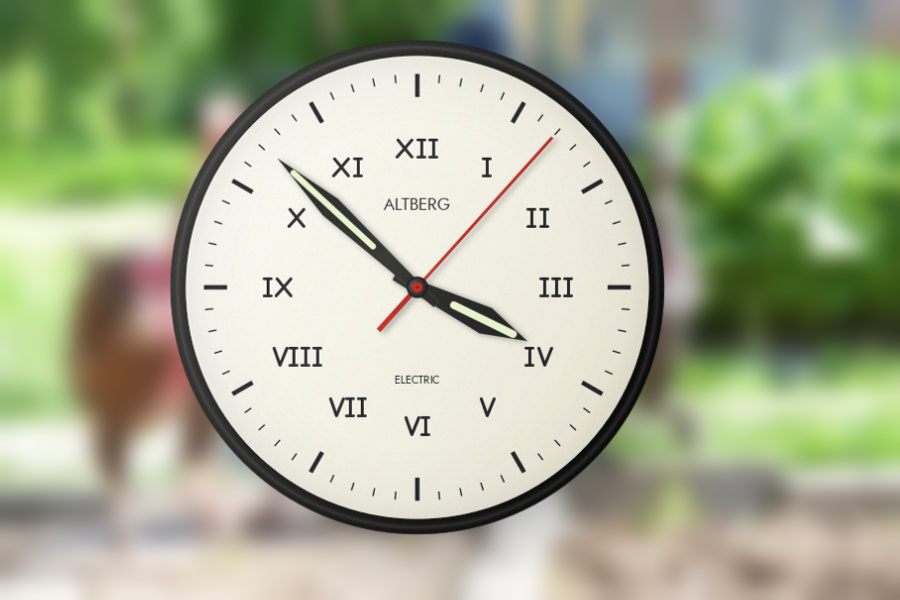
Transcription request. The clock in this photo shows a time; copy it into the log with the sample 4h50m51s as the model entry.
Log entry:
3h52m07s
